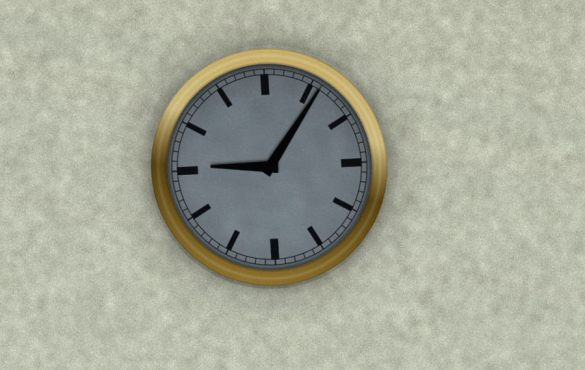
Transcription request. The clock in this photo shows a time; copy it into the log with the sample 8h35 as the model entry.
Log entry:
9h06
